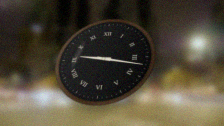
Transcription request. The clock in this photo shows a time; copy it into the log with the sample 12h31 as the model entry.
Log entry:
9h17
